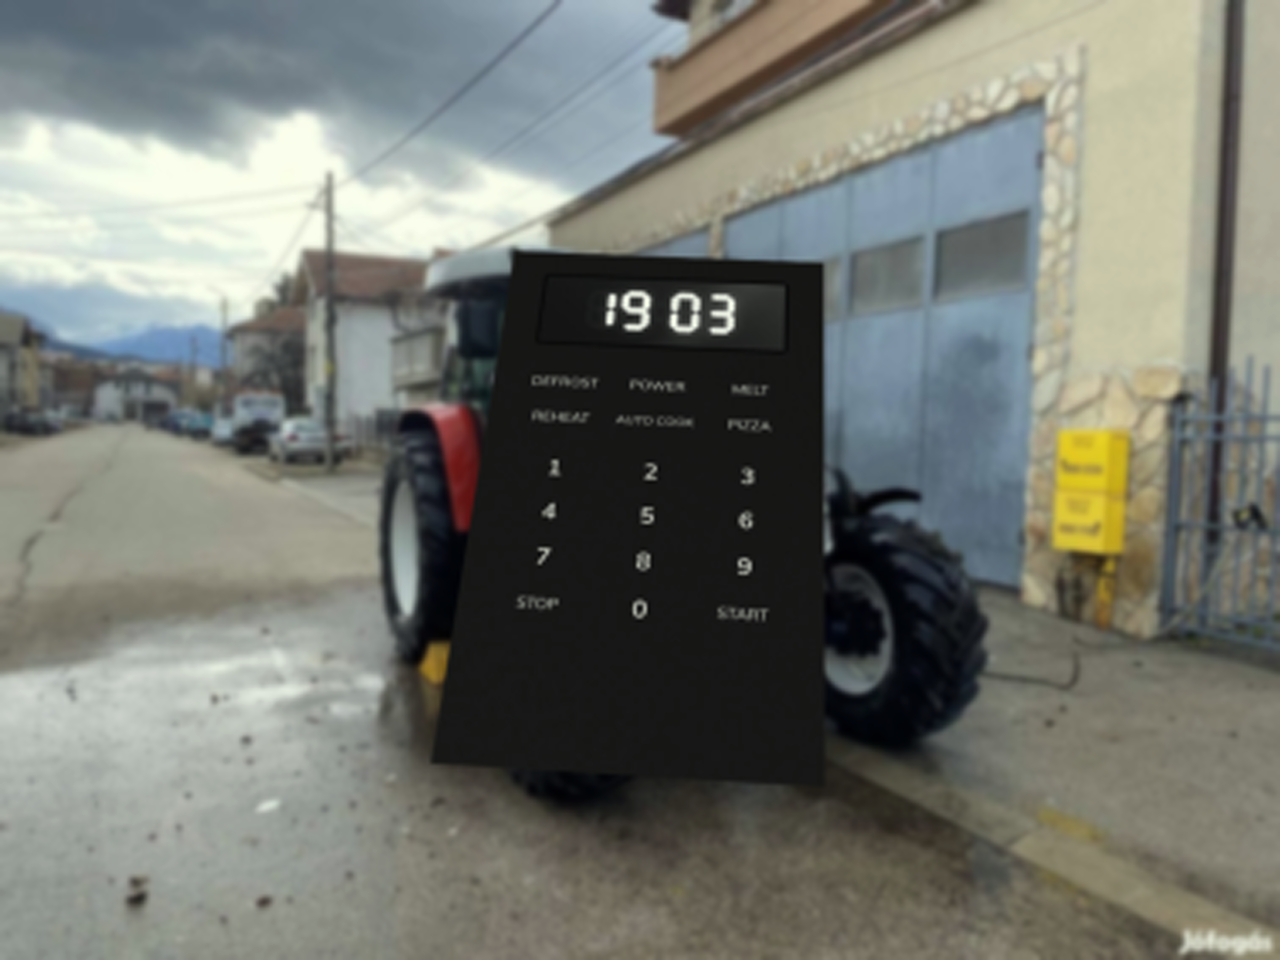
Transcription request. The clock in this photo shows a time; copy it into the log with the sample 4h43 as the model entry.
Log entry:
19h03
